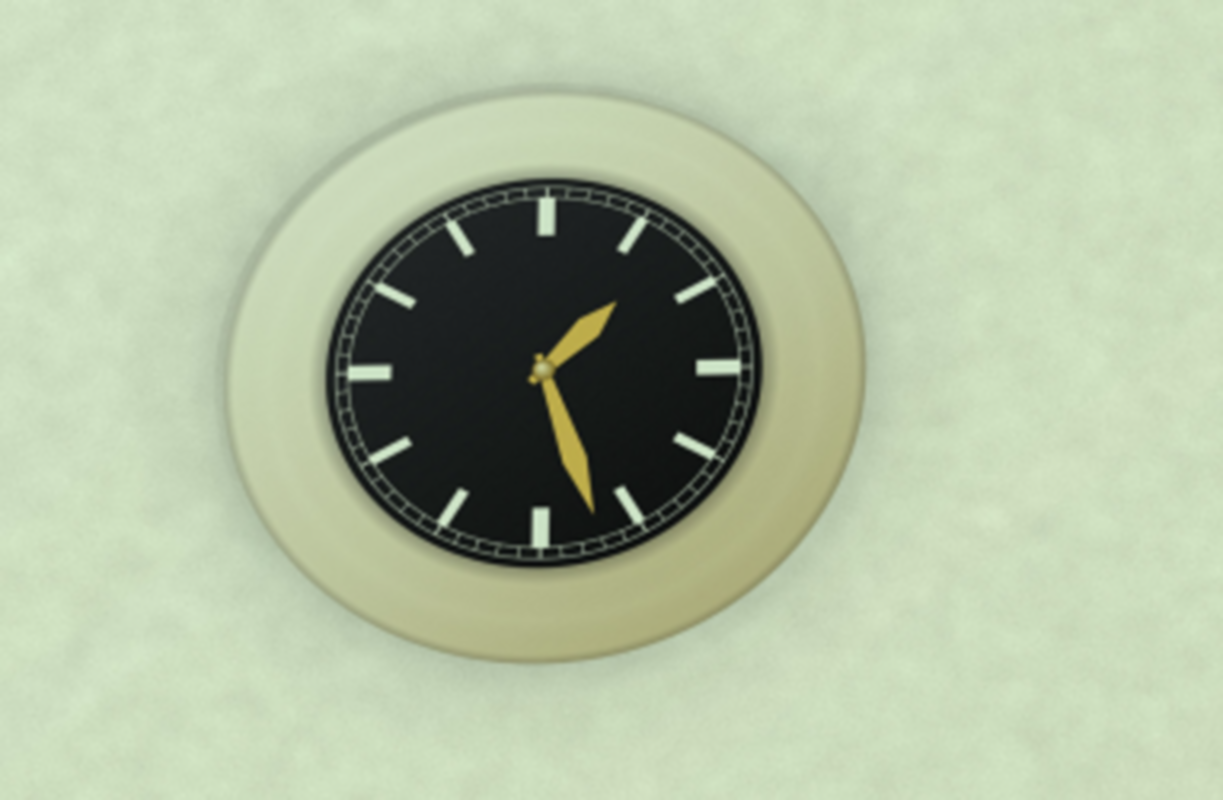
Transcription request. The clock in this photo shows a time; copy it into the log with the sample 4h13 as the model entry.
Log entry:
1h27
